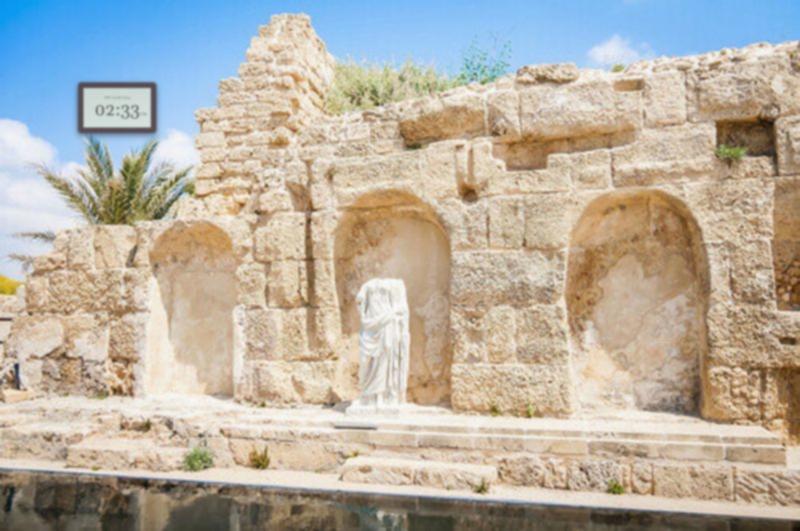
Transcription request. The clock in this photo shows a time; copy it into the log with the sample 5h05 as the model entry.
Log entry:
2h33
